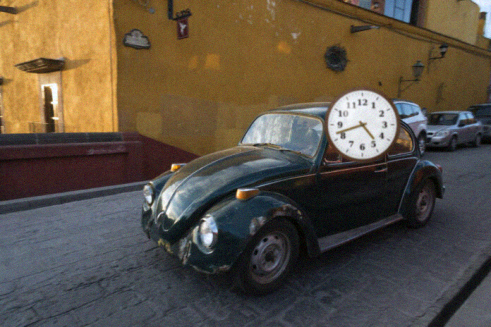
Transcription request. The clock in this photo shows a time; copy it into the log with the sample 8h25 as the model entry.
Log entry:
4h42
